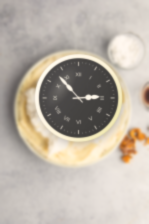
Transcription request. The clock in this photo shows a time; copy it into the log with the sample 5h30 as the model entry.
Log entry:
2h53
